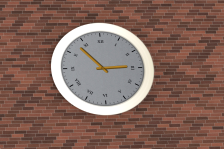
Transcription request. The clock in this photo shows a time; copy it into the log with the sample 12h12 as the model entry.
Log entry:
2h53
